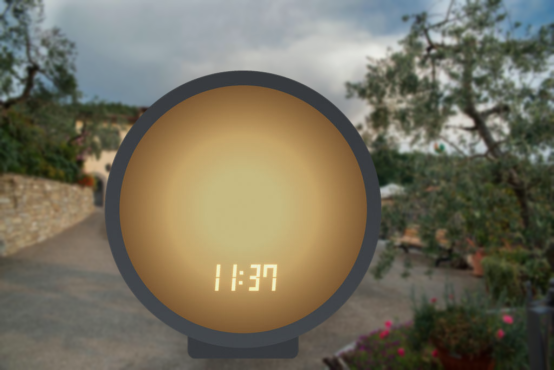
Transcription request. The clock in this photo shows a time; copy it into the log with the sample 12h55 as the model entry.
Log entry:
11h37
